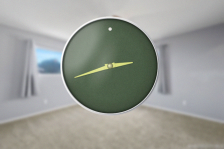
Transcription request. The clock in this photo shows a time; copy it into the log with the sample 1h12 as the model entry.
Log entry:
2h42
